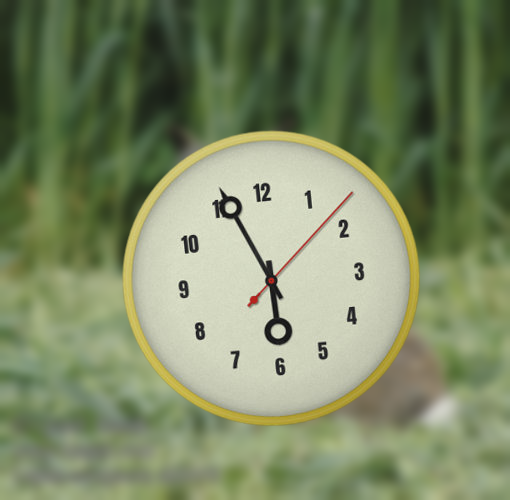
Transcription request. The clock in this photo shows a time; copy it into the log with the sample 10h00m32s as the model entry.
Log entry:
5h56m08s
